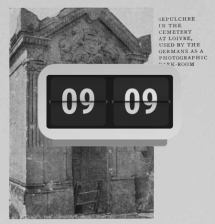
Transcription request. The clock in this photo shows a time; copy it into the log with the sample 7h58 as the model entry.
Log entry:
9h09
